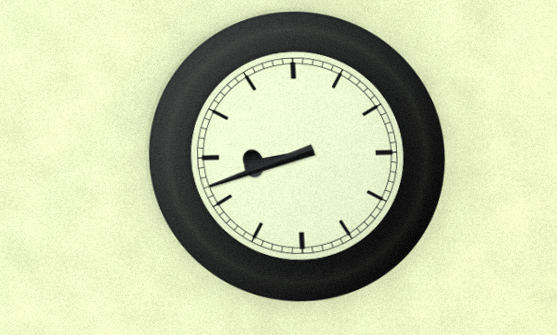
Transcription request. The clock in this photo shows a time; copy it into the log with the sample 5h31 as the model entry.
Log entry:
8h42
